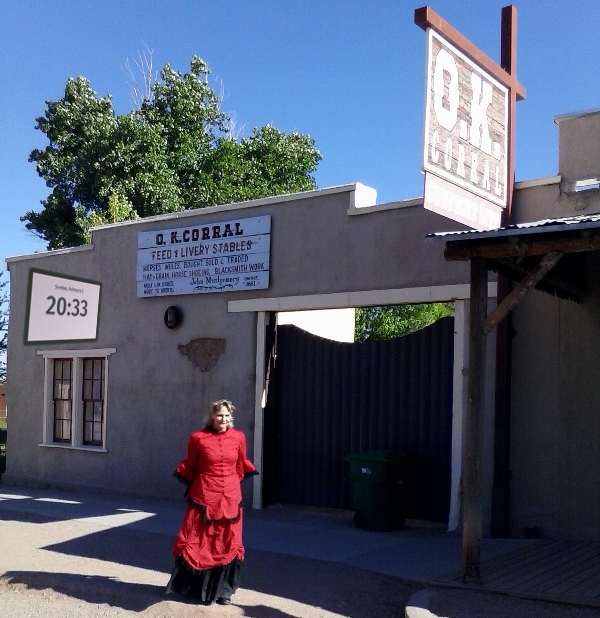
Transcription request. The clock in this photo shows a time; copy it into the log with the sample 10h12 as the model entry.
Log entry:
20h33
